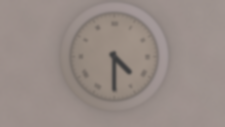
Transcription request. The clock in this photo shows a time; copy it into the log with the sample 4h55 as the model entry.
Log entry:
4h30
